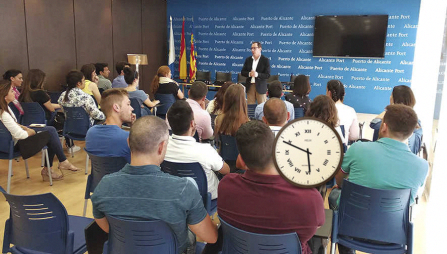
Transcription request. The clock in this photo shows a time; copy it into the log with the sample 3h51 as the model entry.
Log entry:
5h49
